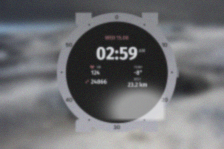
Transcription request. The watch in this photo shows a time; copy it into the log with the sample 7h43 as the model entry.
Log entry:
2h59
